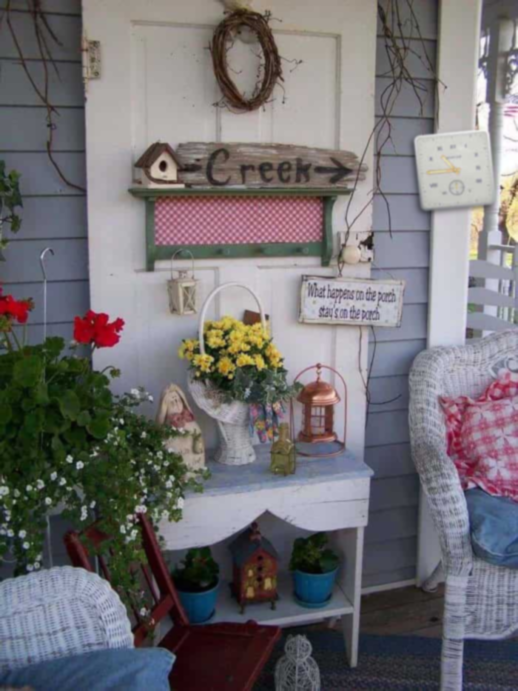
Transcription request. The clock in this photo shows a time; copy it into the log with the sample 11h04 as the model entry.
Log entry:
10h45
